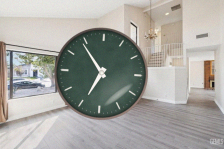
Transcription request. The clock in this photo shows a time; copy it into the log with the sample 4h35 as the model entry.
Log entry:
6h54
